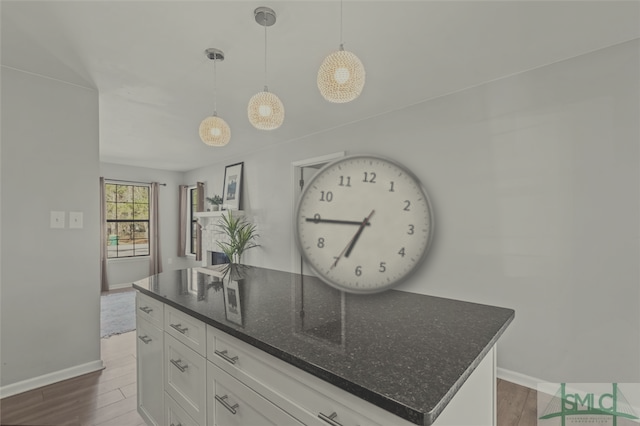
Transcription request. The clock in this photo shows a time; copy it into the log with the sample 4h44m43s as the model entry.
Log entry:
6h44m35s
